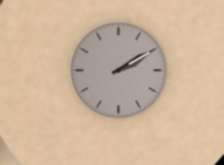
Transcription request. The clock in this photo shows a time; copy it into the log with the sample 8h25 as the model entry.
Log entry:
2h10
